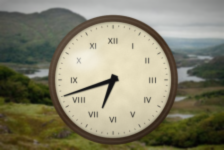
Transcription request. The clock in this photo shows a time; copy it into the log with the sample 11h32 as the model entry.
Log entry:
6h42
